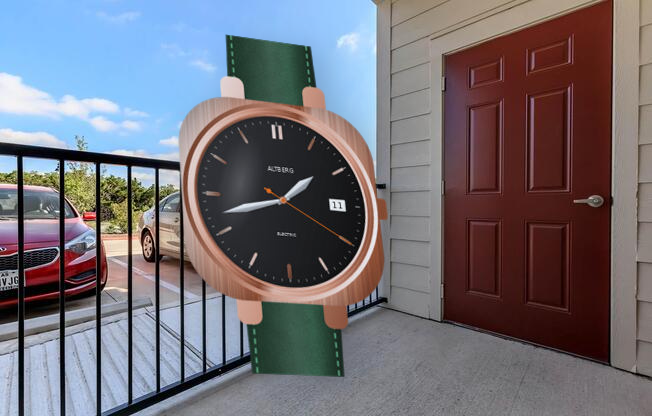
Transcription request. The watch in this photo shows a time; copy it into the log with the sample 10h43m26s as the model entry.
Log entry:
1h42m20s
